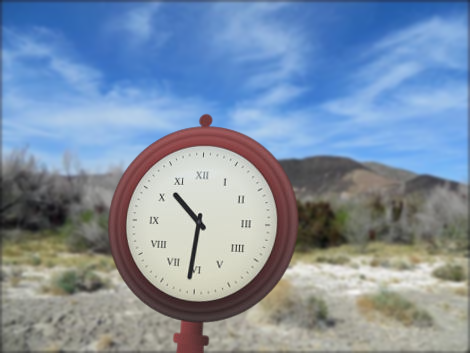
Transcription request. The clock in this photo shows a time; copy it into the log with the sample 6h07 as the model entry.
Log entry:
10h31
